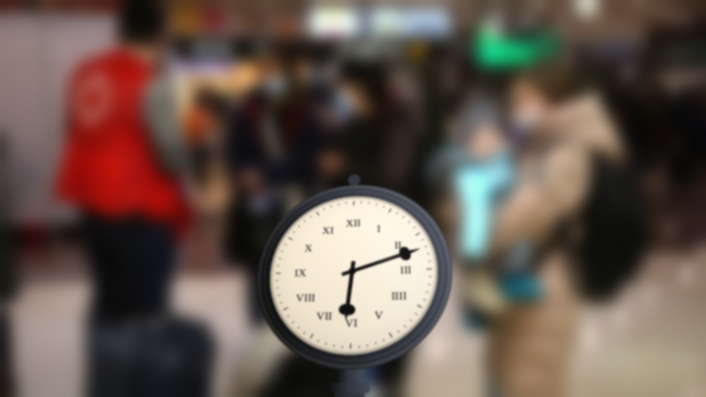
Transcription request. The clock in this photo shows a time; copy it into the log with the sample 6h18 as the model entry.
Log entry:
6h12
